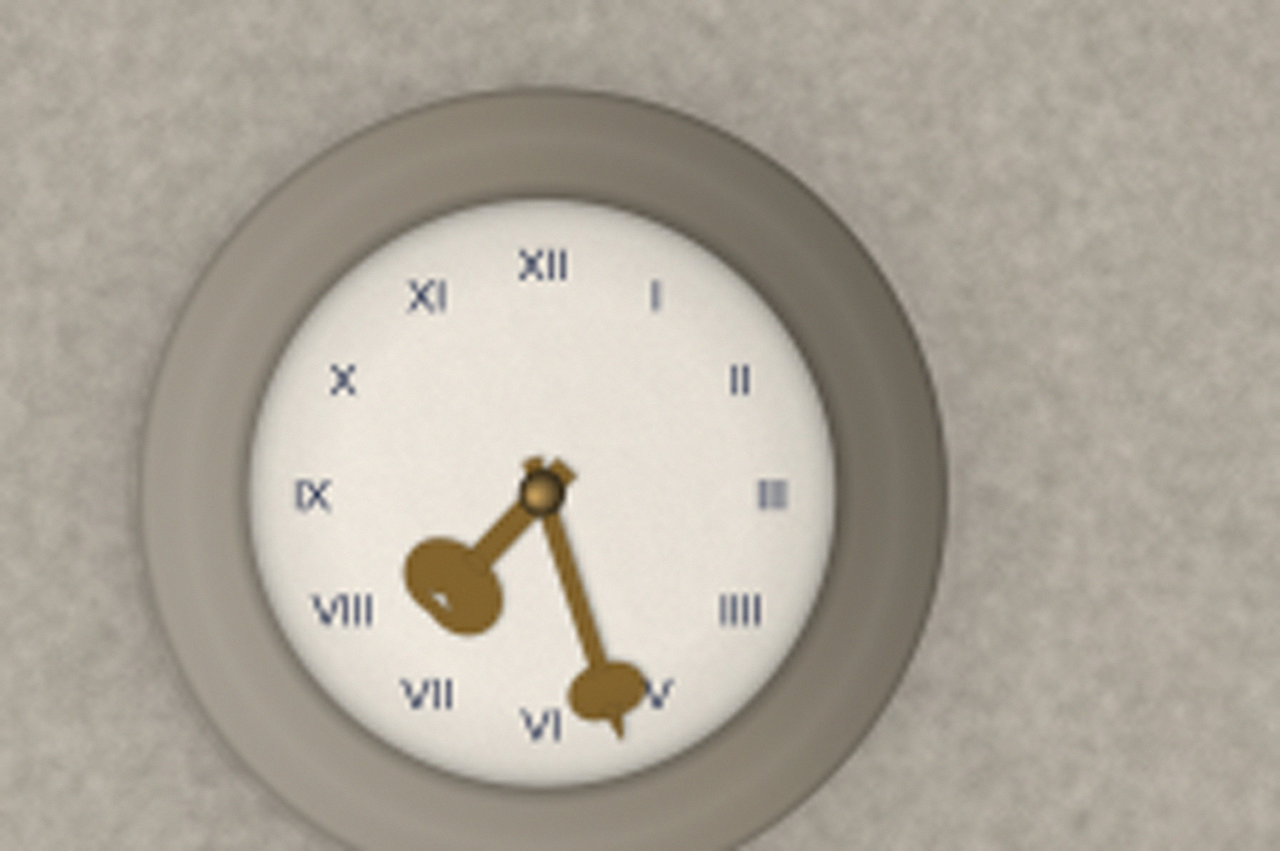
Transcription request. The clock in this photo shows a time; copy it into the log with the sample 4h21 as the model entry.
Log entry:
7h27
